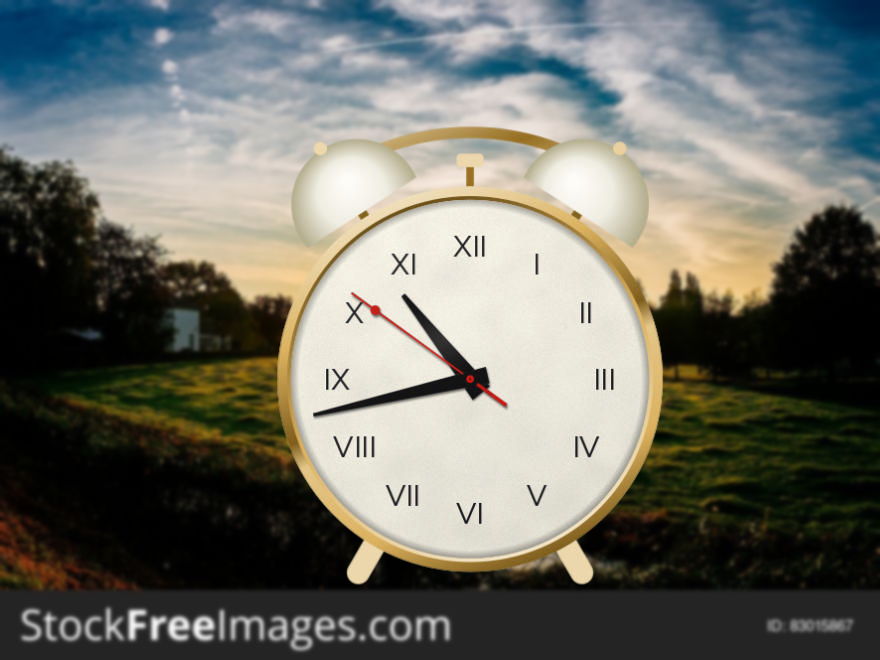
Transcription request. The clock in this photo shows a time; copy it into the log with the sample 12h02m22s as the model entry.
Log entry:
10h42m51s
